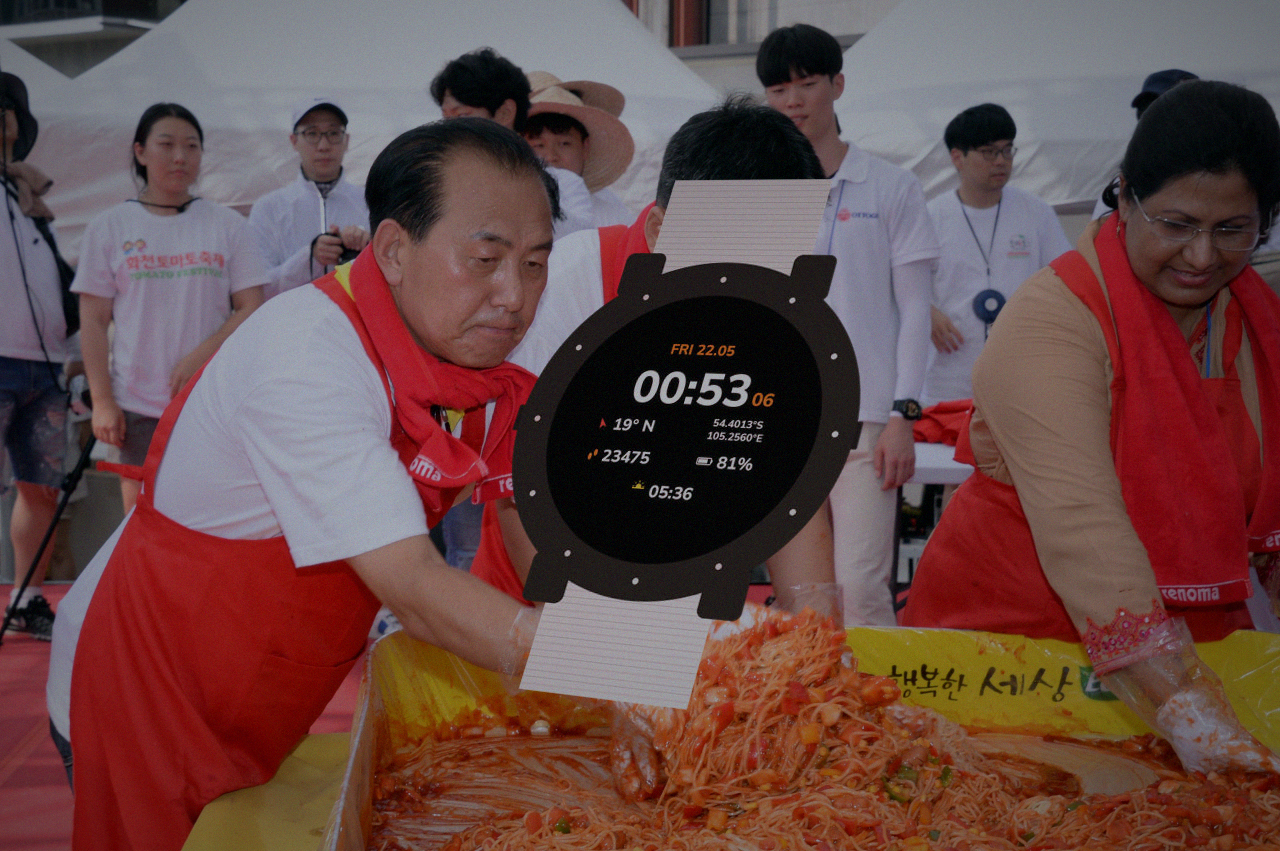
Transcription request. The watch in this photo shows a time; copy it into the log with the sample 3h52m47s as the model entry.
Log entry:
0h53m06s
